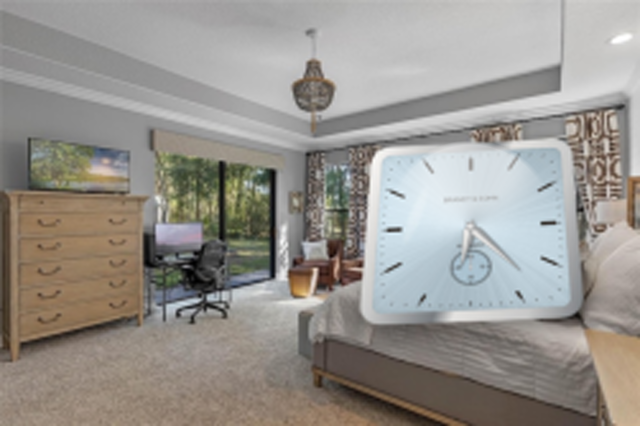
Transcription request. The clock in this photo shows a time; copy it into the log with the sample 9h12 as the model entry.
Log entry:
6h23
